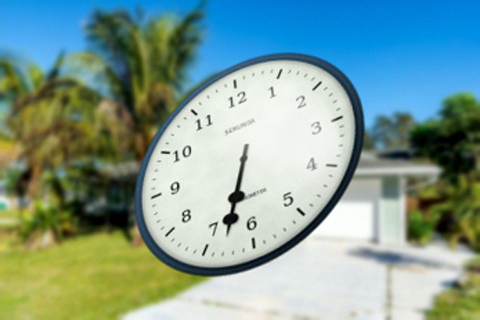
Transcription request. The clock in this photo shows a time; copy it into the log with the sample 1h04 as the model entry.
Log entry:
6h33
